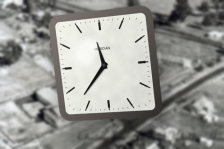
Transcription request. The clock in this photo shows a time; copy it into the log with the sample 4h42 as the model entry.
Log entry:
11h37
